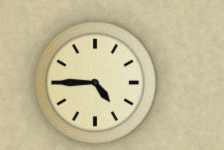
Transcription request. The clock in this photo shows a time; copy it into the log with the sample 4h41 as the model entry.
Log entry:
4h45
